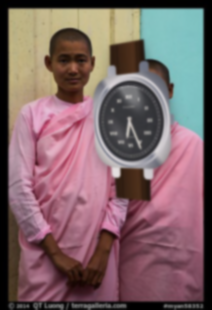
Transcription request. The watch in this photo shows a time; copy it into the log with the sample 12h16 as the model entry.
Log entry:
6h26
